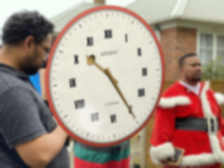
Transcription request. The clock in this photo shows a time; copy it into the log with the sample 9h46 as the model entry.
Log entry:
10h25
